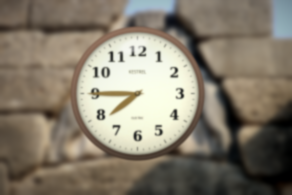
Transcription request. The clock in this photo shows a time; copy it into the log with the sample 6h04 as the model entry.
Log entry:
7h45
